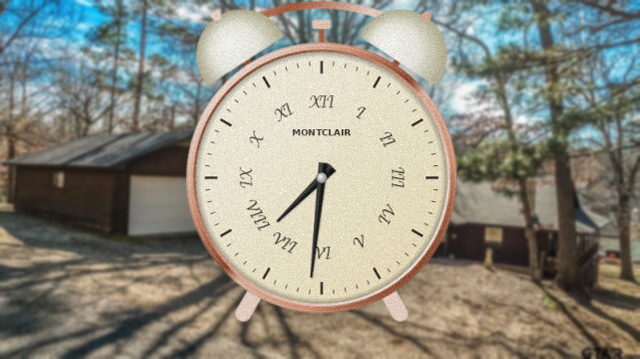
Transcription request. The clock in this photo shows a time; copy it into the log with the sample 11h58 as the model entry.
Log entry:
7h31
